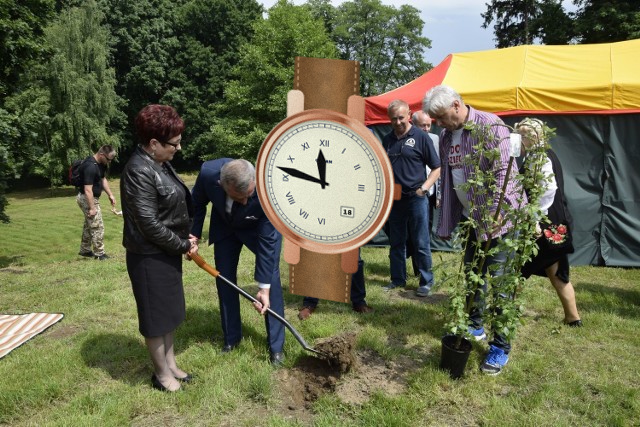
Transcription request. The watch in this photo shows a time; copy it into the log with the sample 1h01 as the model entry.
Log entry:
11h47
